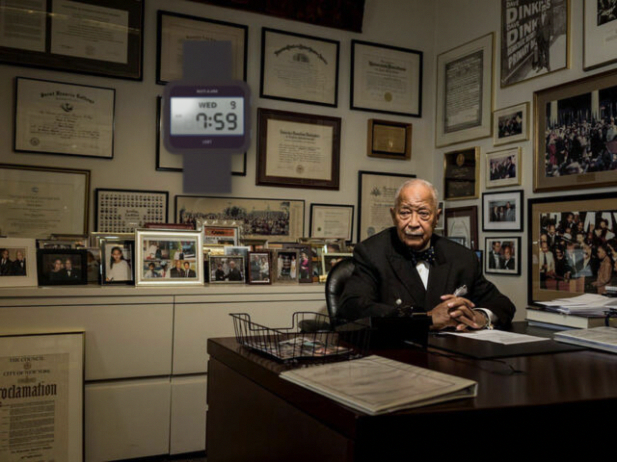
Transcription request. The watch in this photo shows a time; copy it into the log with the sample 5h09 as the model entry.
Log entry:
7h59
